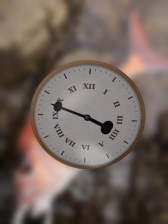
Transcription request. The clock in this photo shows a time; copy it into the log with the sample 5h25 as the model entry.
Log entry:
3h48
